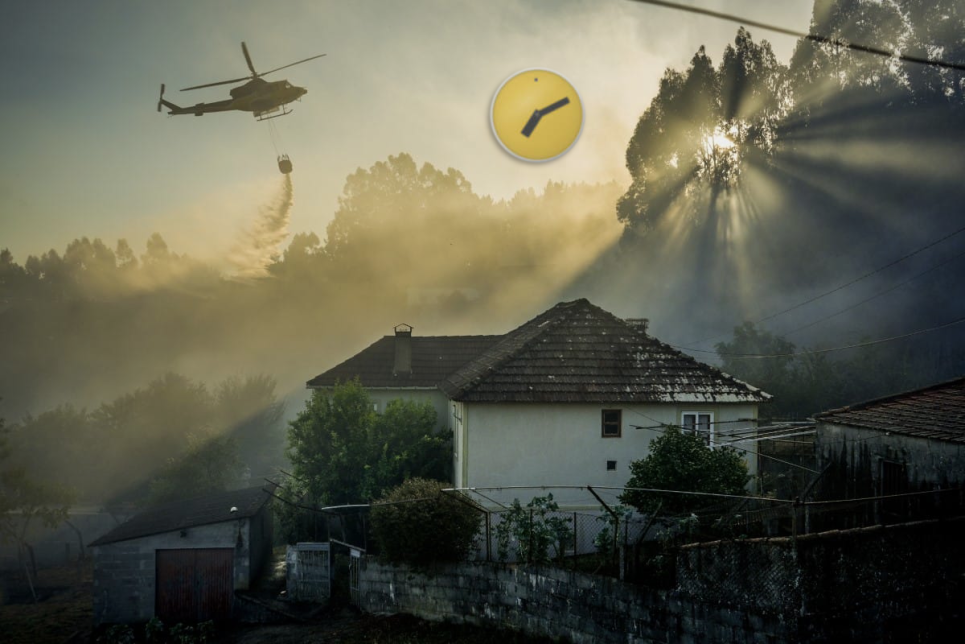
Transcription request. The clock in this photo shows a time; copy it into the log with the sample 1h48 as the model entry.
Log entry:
7h11
